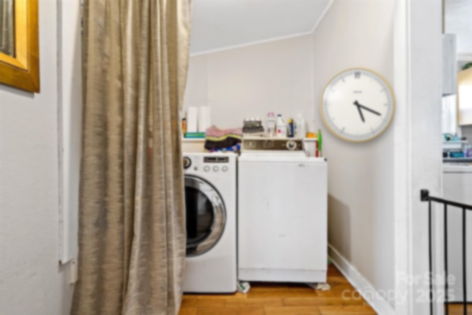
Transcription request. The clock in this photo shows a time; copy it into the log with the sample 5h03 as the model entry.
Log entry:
5h19
